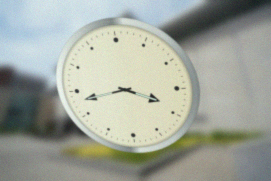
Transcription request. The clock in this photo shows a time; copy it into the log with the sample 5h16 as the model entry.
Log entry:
3h43
